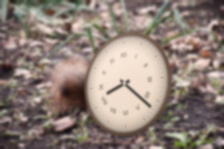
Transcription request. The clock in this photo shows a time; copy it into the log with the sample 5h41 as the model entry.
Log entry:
8h22
